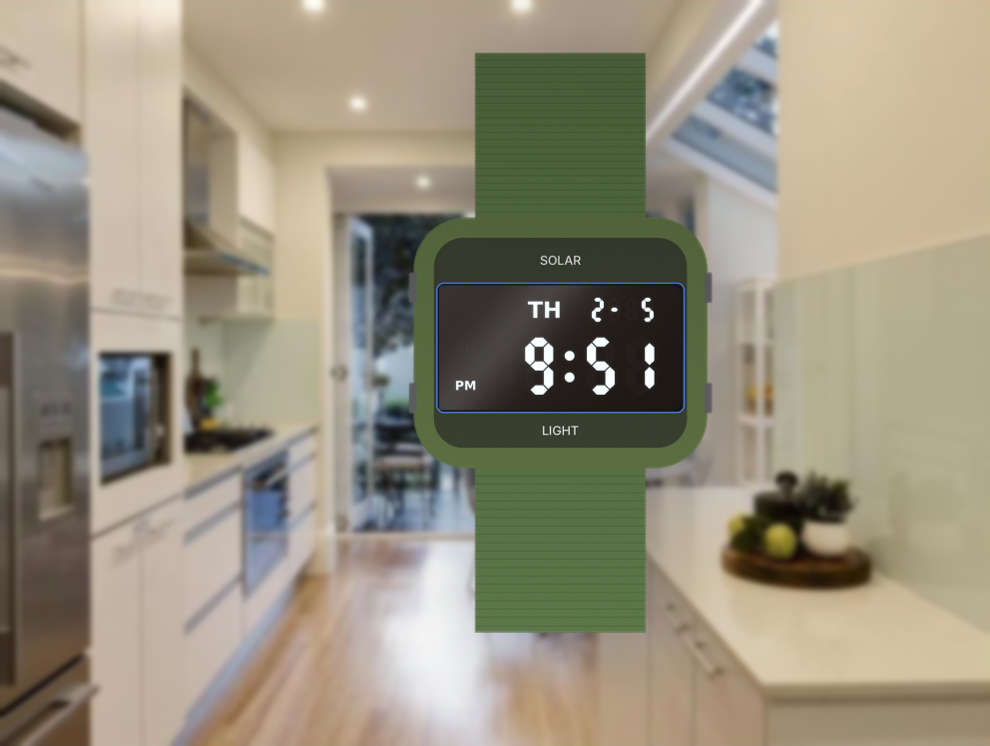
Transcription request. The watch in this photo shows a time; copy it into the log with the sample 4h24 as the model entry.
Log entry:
9h51
